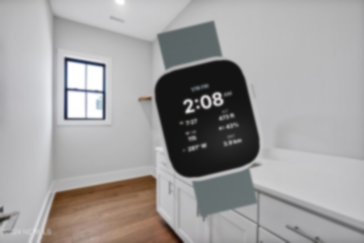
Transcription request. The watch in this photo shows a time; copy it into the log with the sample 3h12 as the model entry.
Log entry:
2h08
